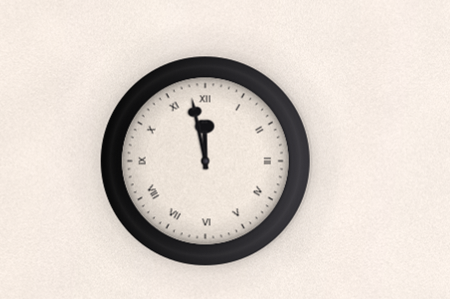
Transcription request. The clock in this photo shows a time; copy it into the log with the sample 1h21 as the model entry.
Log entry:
11h58
